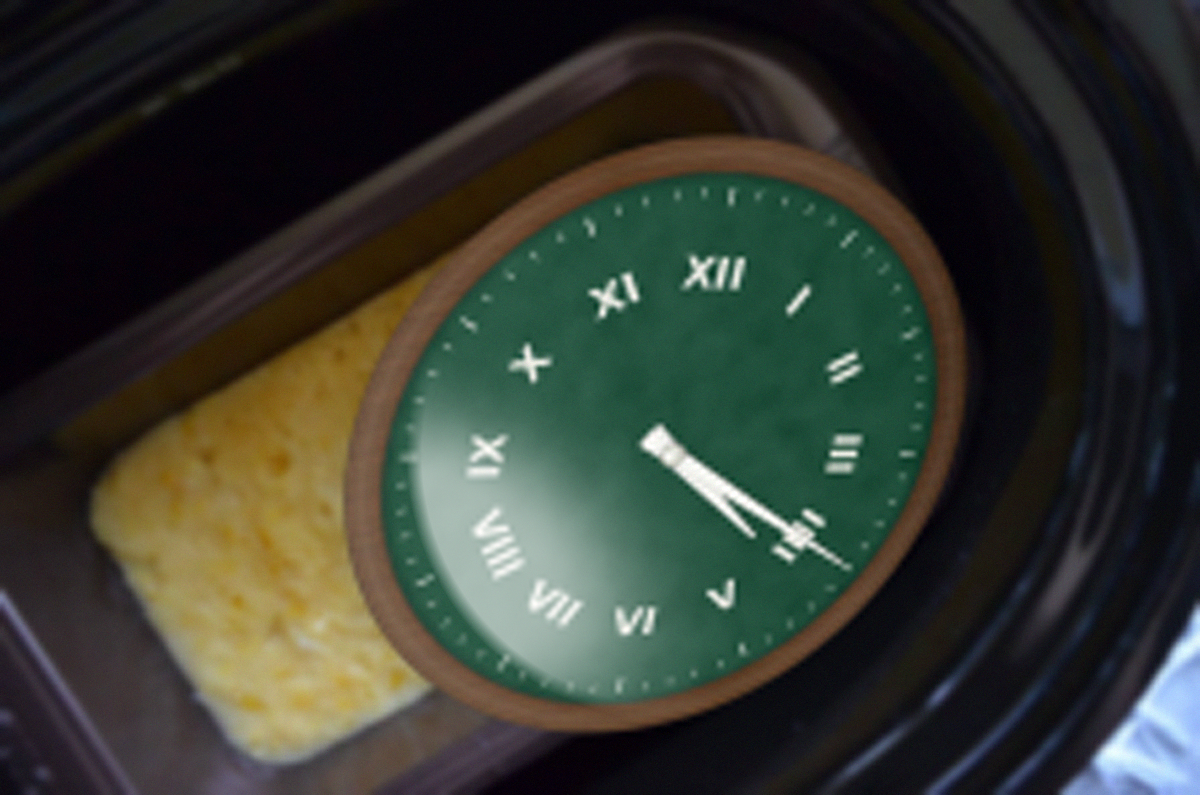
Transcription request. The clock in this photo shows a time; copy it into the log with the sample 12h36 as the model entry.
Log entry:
4h20
